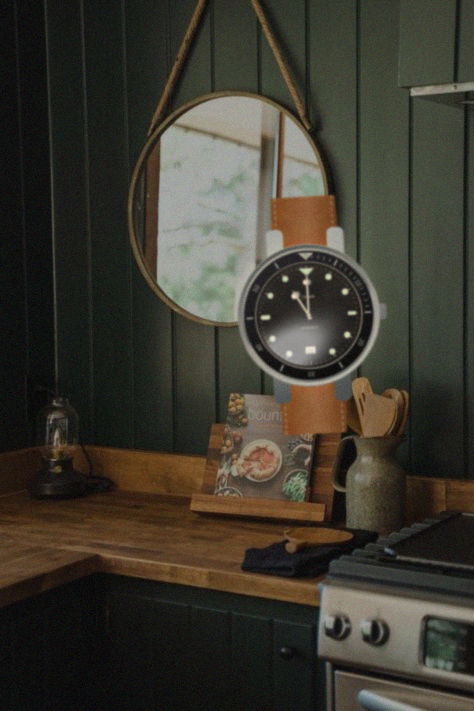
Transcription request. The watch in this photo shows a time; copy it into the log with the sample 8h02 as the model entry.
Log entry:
11h00
